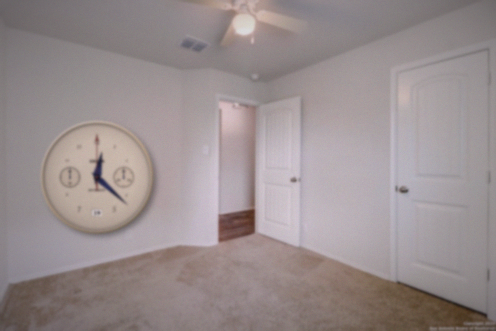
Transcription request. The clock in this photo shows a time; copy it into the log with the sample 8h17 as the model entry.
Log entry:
12h22
